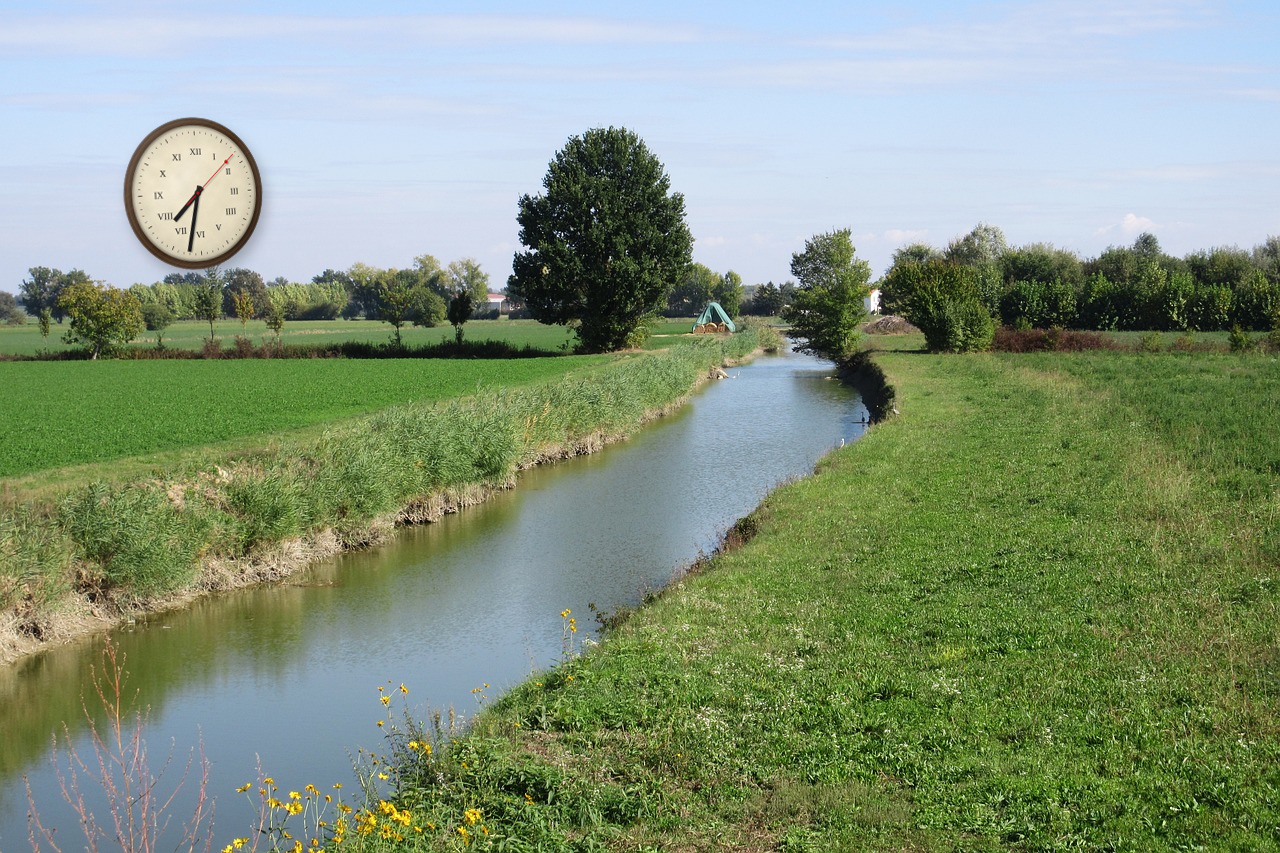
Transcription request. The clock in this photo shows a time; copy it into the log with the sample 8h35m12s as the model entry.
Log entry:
7h32m08s
